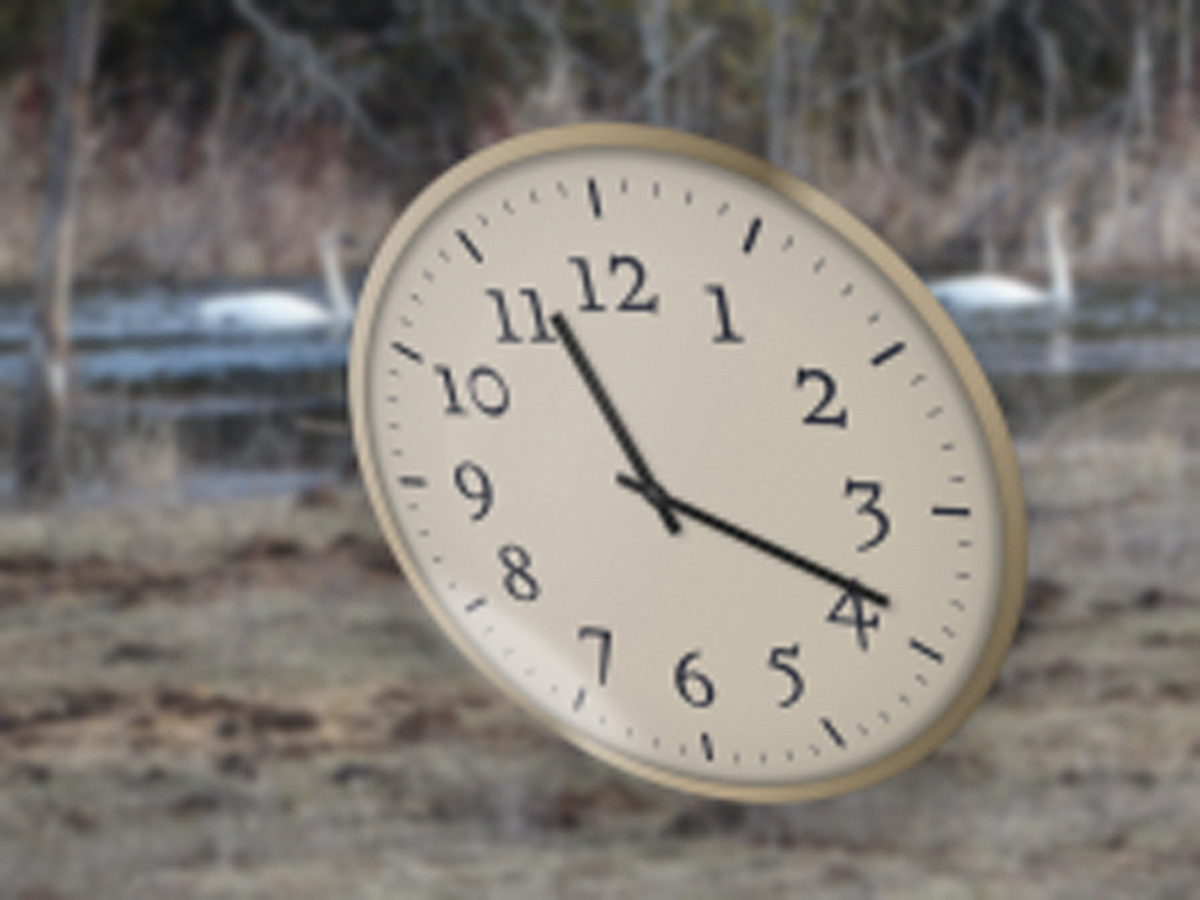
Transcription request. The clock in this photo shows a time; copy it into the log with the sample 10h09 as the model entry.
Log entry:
11h19
